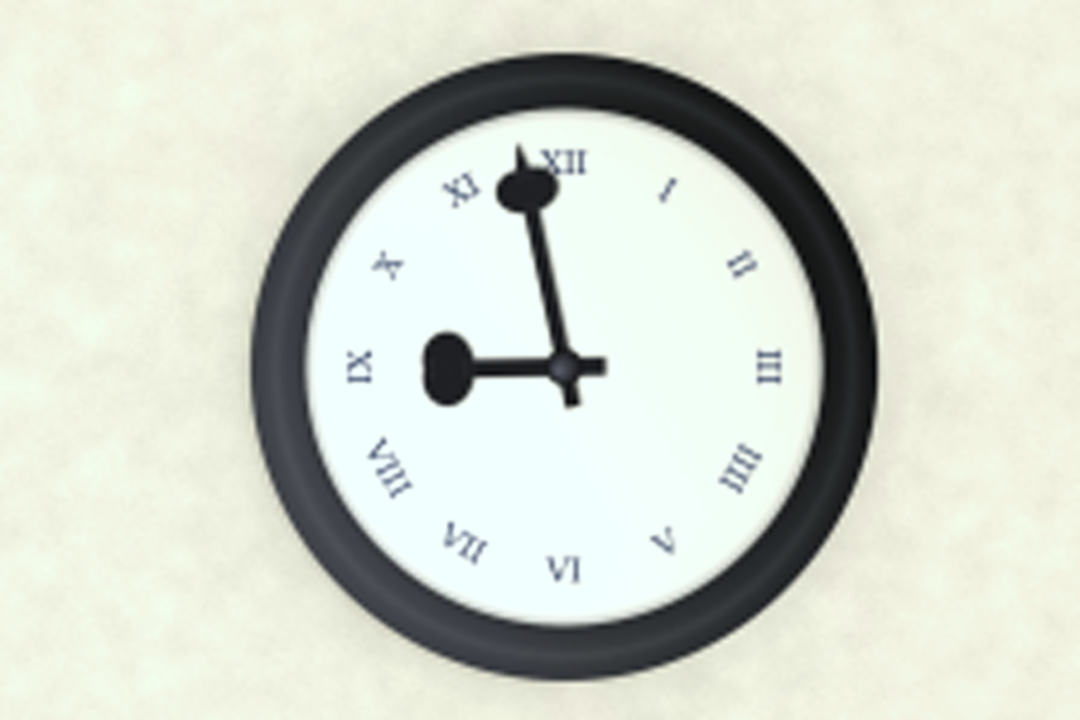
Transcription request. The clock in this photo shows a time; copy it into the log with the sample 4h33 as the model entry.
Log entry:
8h58
